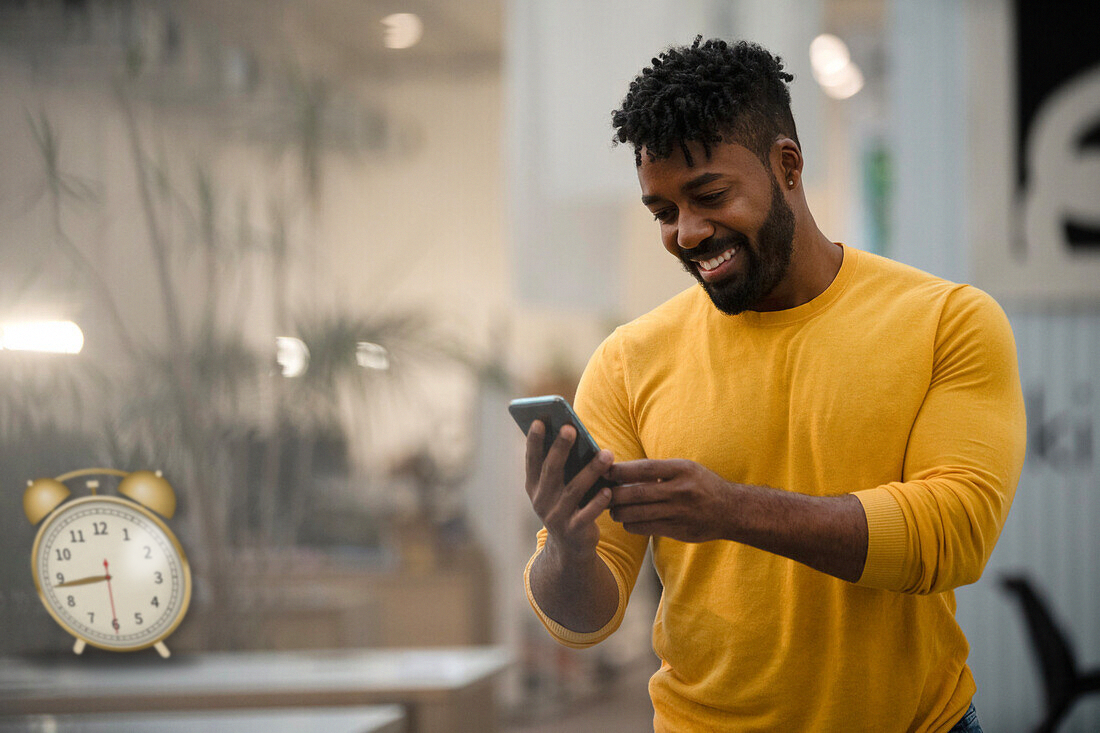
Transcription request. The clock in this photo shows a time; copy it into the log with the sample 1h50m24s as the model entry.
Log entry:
8h43m30s
